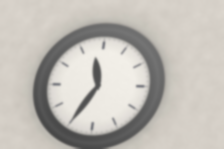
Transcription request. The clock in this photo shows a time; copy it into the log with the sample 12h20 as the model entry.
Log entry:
11h35
